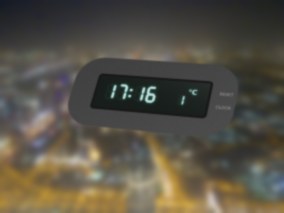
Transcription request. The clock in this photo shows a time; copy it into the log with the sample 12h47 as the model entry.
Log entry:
17h16
